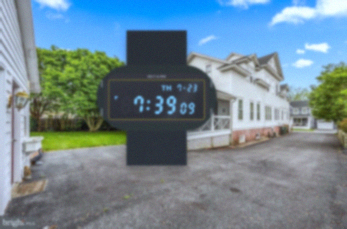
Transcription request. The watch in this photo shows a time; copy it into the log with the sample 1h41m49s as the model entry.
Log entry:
7h39m09s
